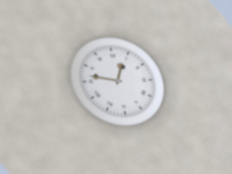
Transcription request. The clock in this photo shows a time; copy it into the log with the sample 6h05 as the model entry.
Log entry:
12h47
